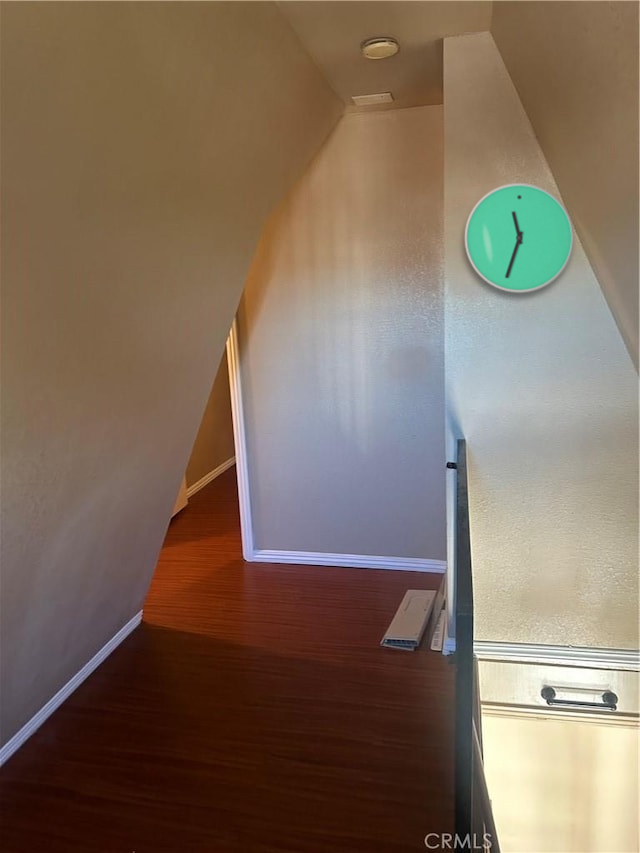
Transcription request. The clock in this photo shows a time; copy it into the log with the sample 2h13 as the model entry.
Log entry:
11h33
